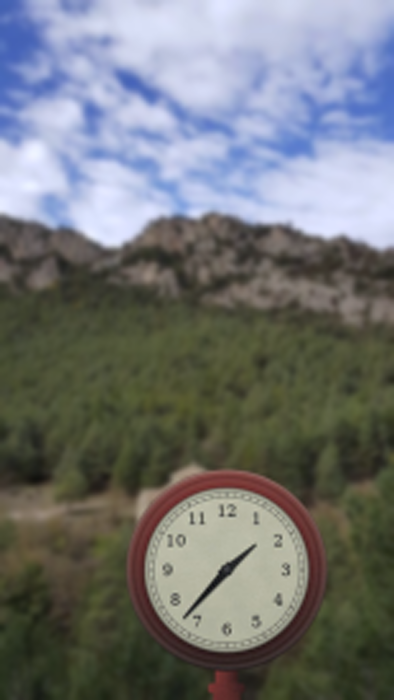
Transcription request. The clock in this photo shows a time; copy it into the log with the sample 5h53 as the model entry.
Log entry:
1h37
